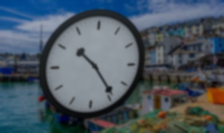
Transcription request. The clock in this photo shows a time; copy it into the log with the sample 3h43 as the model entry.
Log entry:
10h24
